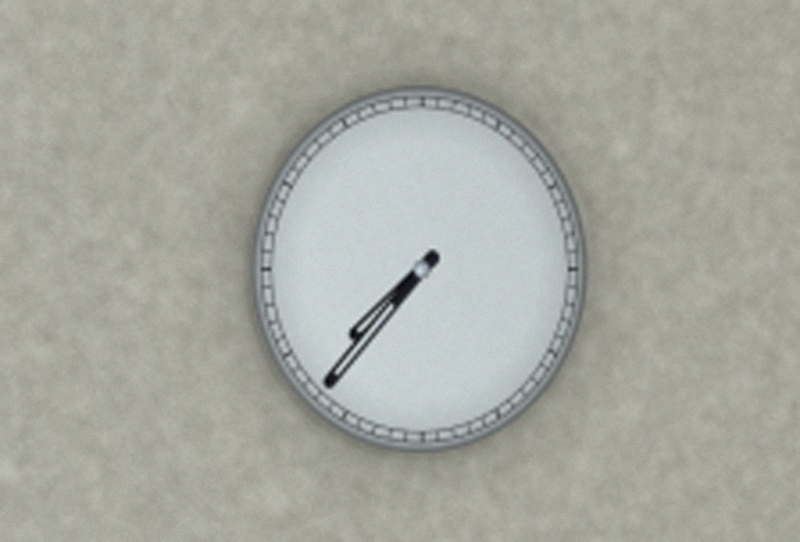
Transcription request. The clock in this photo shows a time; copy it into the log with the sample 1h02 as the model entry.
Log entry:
7h37
